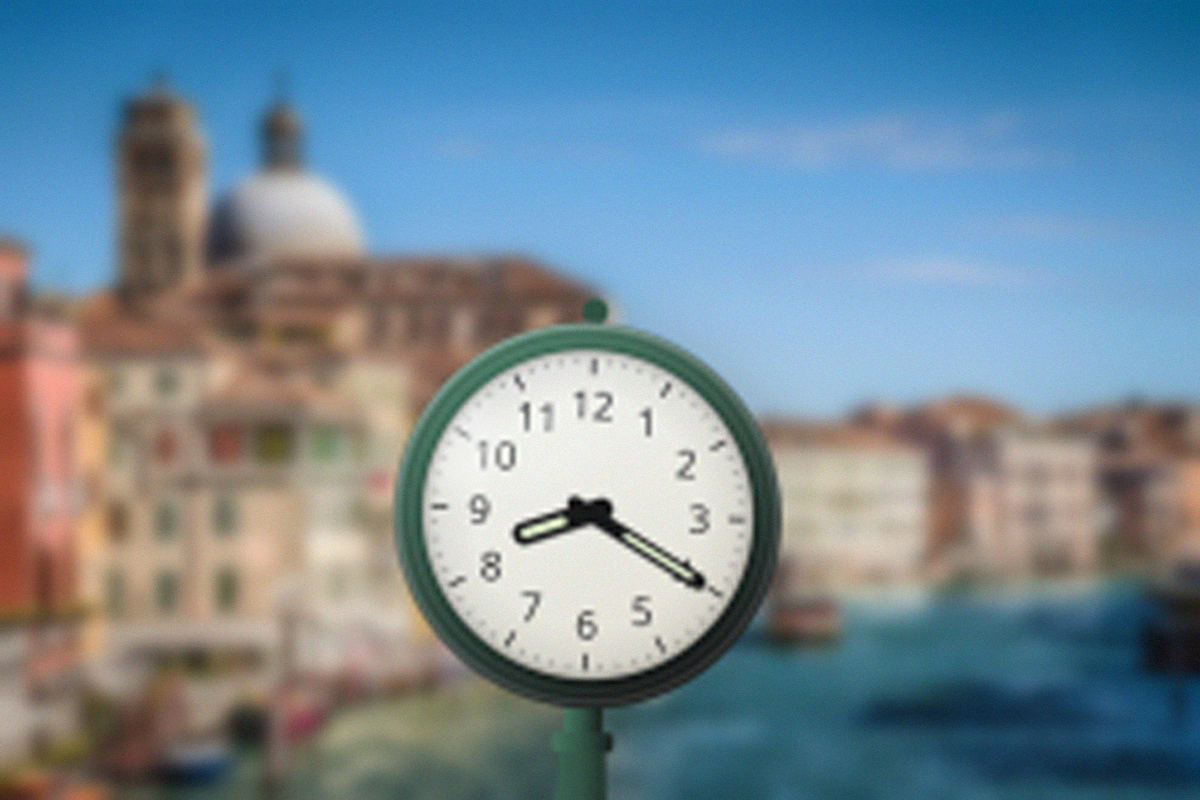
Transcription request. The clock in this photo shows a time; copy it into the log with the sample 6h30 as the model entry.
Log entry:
8h20
